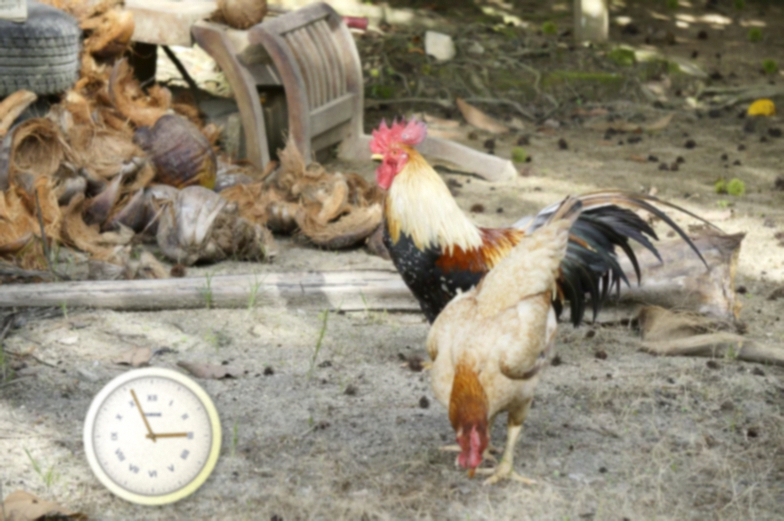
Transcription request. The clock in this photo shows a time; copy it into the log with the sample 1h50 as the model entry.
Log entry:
2h56
